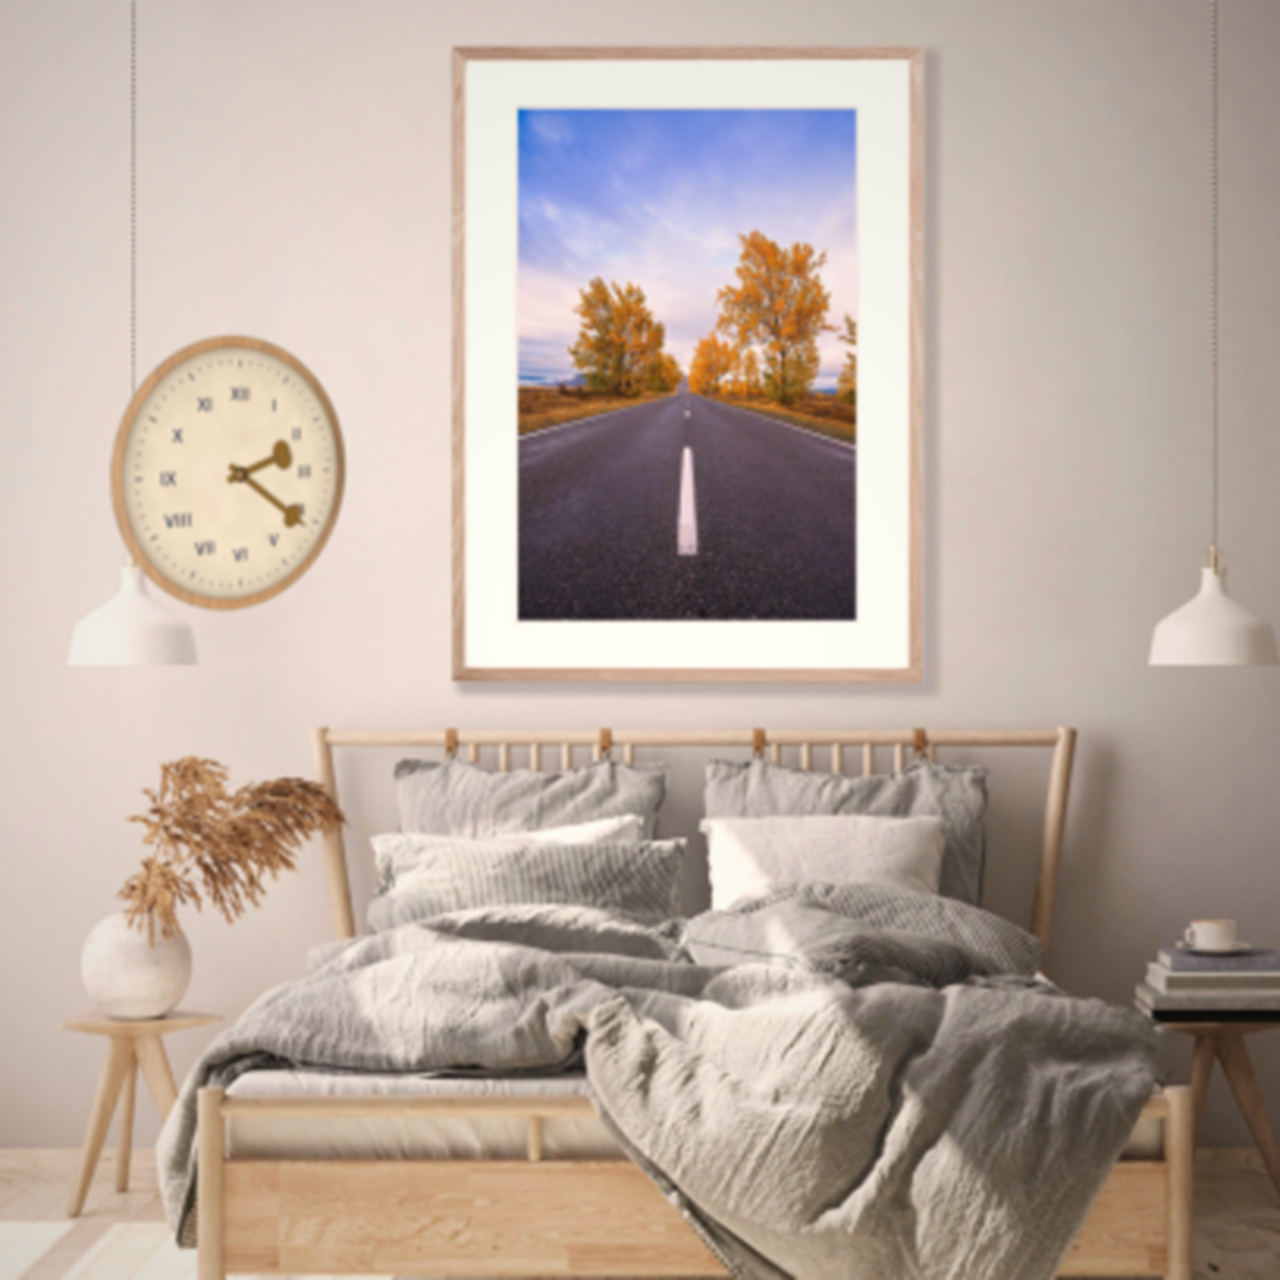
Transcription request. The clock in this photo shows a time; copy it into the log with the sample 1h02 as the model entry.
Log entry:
2h21
